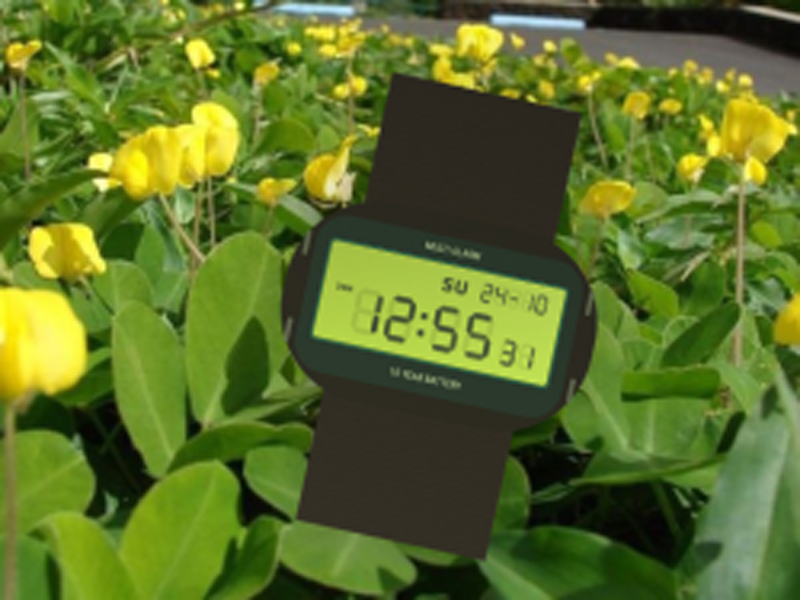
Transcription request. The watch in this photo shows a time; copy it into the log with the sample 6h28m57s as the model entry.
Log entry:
12h55m31s
